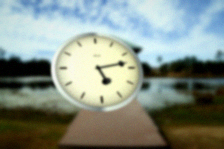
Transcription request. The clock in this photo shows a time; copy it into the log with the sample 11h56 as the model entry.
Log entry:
5h13
